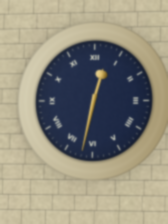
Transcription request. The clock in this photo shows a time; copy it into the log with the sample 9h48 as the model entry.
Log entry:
12h32
